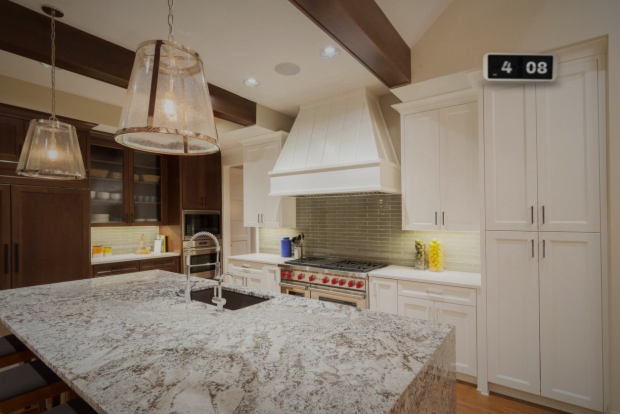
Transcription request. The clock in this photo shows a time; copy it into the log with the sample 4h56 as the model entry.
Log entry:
4h08
